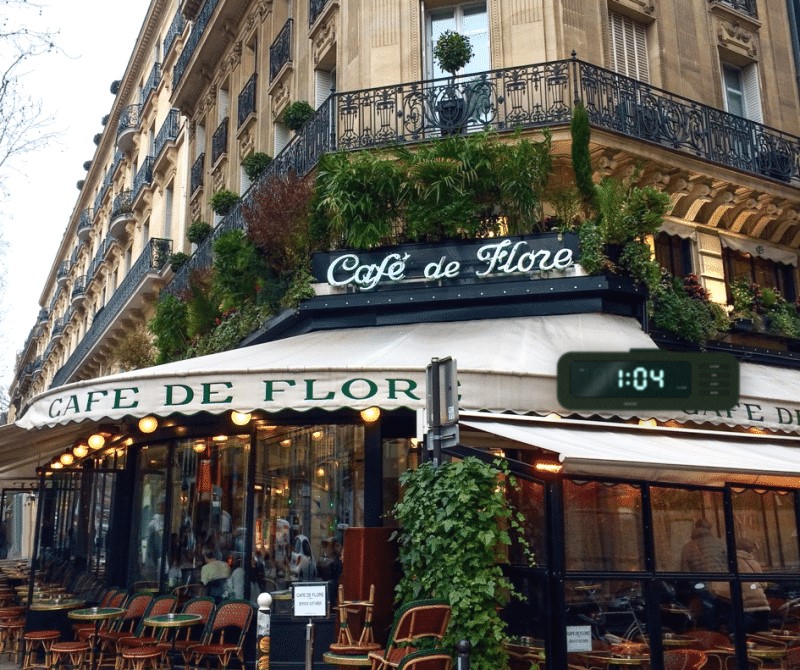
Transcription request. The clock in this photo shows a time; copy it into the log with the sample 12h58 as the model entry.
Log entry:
1h04
